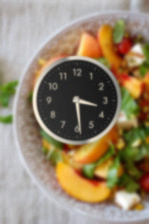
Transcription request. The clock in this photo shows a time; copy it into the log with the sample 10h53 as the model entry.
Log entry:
3h29
